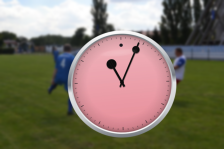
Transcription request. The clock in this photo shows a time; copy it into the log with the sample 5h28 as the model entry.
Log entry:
11h04
